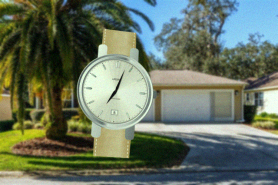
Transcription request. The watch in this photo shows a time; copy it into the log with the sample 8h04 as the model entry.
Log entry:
7h03
